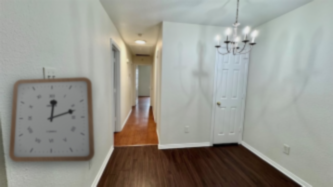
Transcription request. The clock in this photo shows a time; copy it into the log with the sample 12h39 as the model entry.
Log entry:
12h12
